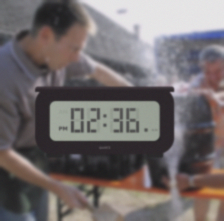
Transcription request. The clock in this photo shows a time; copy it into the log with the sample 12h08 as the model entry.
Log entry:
2h36
